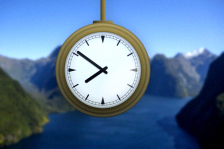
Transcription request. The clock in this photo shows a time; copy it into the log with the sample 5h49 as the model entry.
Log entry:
7h51
